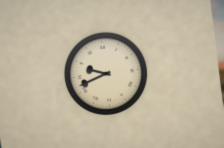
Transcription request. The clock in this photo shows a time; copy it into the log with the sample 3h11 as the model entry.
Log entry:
9h42
